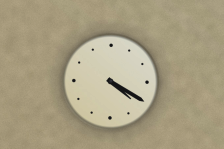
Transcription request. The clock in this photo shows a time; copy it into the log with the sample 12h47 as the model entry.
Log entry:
4h20
